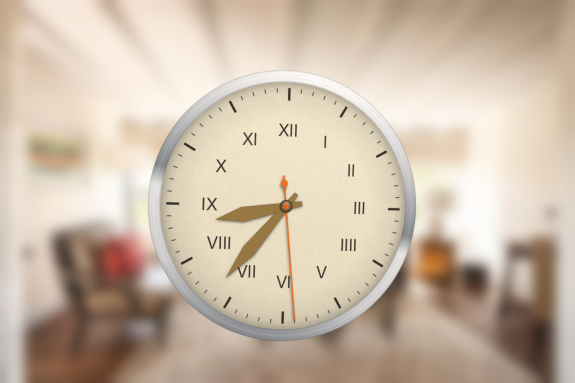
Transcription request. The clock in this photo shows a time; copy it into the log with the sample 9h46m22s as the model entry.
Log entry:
8h36m29s
